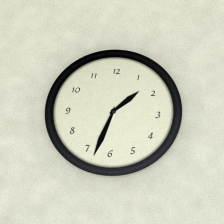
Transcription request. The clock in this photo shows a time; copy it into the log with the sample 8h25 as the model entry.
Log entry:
1h33
